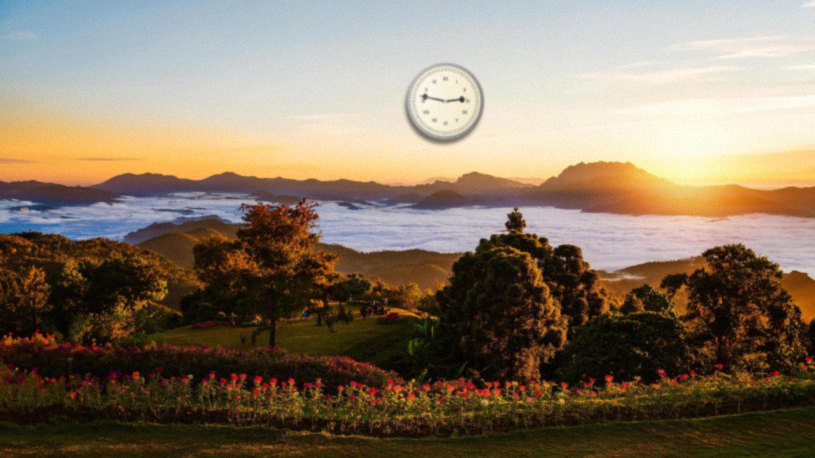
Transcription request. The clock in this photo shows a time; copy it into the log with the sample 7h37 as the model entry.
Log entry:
2h47
